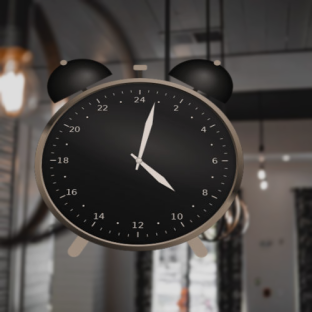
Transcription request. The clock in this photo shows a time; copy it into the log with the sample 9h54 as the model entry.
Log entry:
9h02
